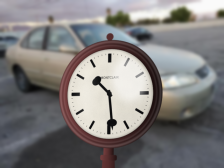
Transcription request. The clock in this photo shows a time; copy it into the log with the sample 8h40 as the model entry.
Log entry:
10h29
